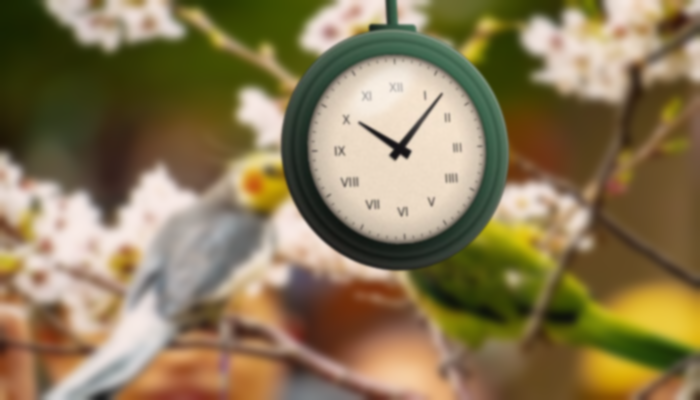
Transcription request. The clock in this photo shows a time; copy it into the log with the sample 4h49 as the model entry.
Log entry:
10h07
